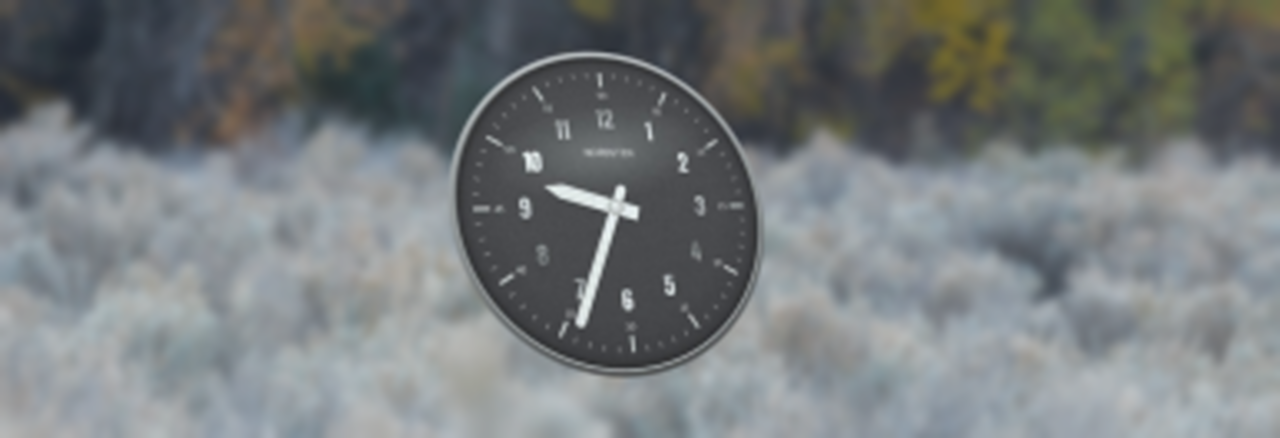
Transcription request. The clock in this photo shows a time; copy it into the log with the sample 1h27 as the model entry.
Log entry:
9h34
